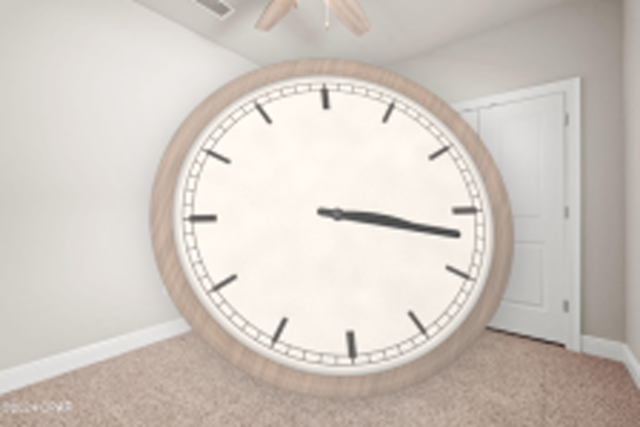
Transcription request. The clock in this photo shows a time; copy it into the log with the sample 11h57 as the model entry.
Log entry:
3h17
